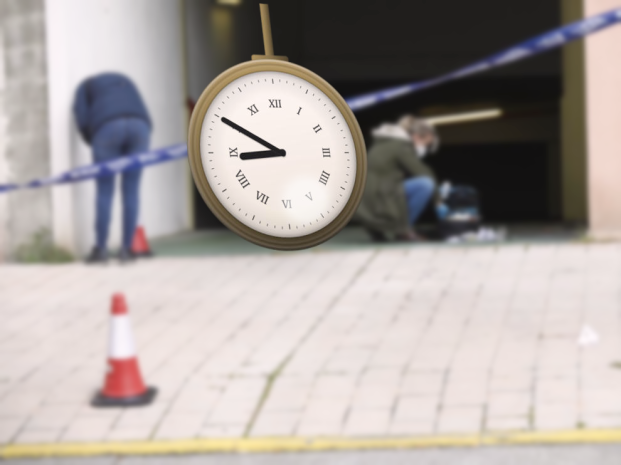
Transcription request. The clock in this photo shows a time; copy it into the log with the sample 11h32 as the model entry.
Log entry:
8h50
